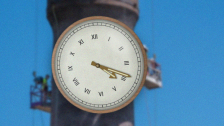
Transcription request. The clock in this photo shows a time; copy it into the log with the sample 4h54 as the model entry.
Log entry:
4h19
